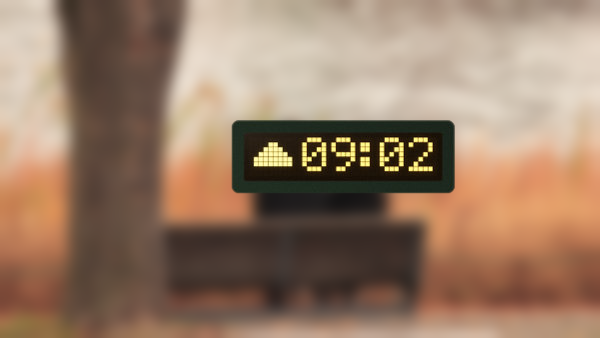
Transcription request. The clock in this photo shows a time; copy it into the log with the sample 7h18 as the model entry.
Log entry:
9h02
